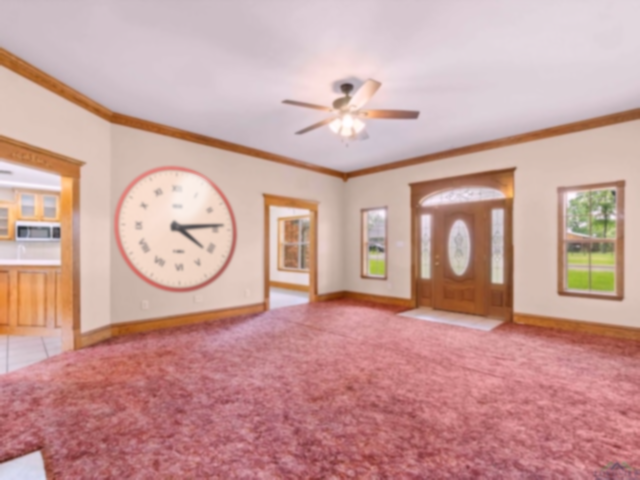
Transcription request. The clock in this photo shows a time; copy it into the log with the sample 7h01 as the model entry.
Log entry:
4h14
